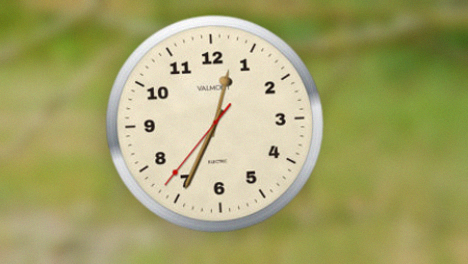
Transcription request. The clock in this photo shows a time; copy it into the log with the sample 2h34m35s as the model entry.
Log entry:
12h34m37s
